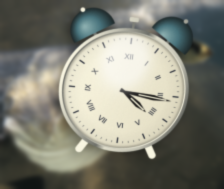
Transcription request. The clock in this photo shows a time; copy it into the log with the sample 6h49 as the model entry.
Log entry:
4h16
